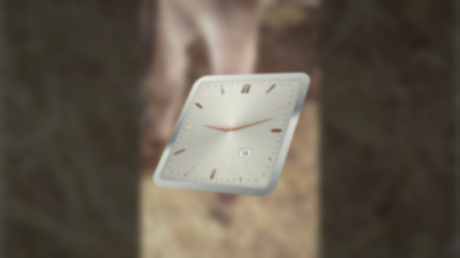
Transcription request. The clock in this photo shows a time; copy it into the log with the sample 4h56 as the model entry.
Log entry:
9h12
